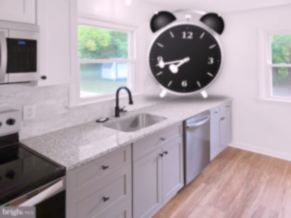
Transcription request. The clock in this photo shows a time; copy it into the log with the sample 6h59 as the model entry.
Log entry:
7h43
